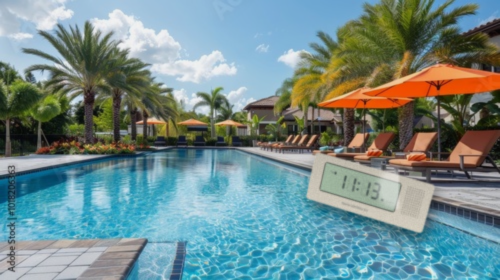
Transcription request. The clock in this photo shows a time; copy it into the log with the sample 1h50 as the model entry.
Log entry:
11h13
